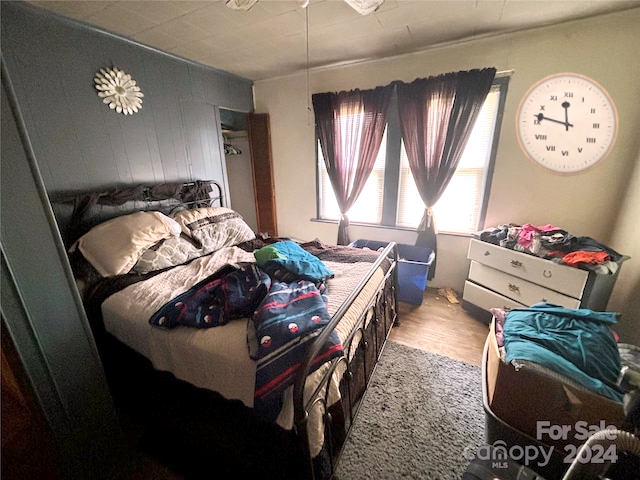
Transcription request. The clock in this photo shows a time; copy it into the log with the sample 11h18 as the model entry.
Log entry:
11h47
